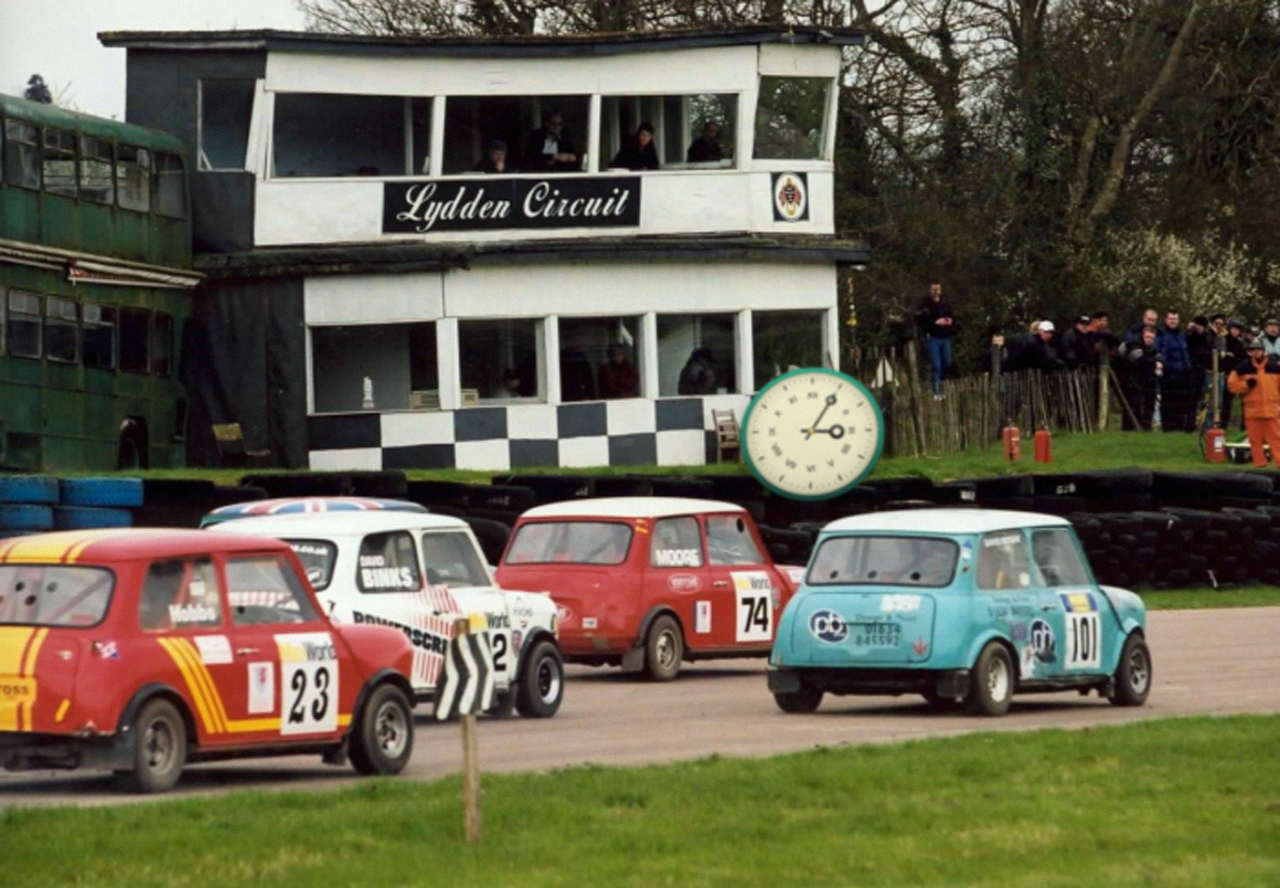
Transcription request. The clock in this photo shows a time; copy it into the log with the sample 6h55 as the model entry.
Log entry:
3h05
